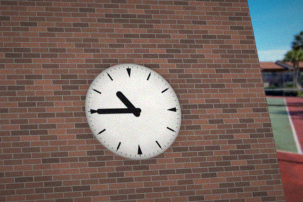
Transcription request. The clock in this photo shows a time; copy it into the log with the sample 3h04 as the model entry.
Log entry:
10h45
